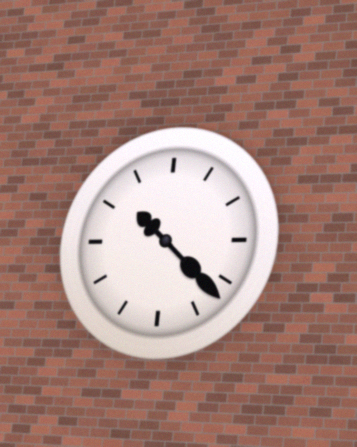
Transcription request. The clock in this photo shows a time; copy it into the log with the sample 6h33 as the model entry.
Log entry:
10h22
